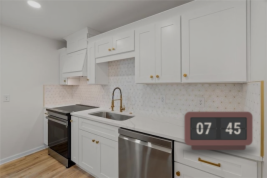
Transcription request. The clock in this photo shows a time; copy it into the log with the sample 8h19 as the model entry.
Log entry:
7h45
